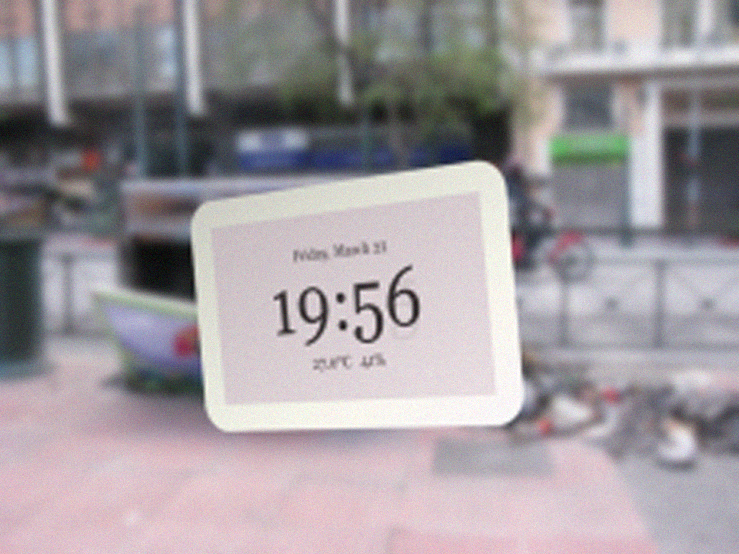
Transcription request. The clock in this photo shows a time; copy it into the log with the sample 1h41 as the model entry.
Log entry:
19h56
